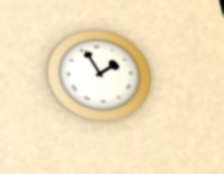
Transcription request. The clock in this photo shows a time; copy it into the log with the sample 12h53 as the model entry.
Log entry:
1h56
